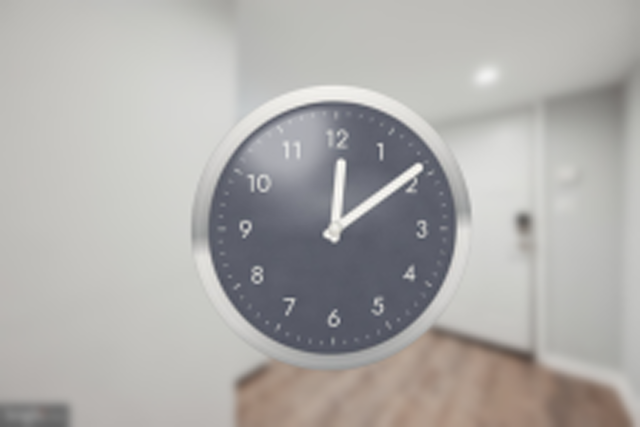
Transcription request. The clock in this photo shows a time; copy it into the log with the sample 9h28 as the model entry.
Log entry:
12h09
